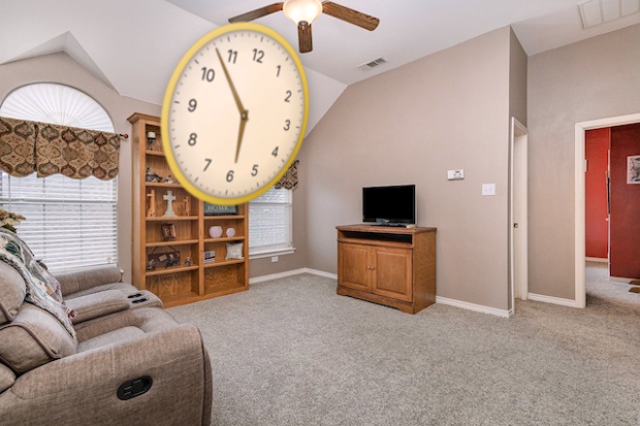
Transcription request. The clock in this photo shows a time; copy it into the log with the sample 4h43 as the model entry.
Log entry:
5h53
